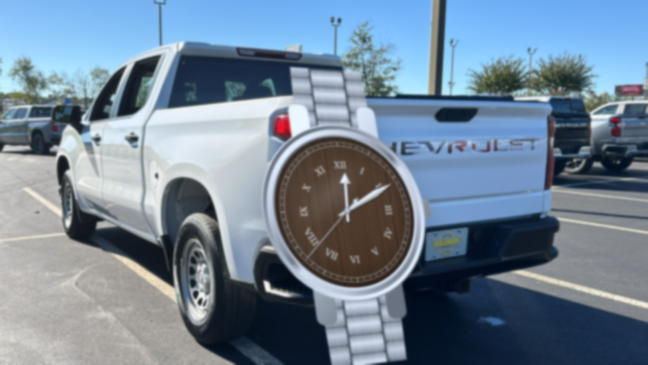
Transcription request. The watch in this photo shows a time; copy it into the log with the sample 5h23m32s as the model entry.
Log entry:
12h10m38s
